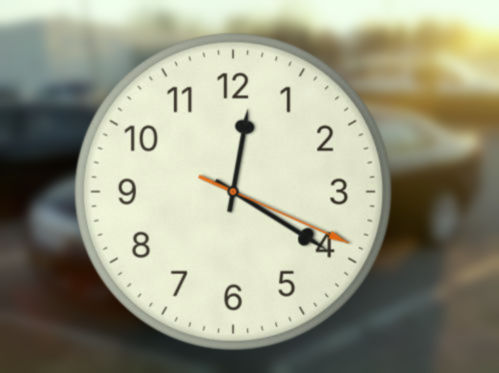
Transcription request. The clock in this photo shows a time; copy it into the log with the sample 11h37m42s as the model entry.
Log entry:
12h20m19s
